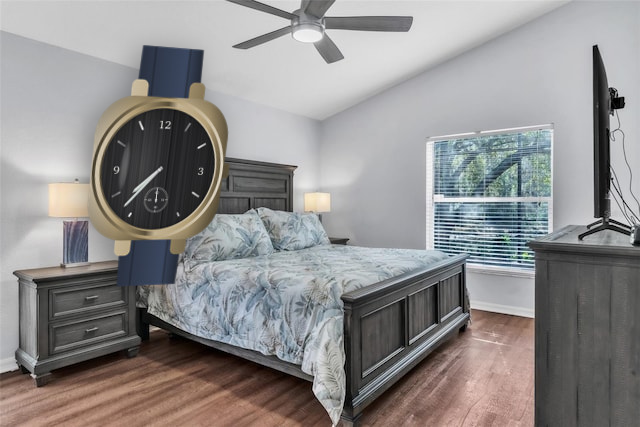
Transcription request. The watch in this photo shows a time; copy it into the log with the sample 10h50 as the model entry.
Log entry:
7h37
